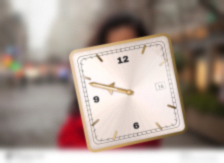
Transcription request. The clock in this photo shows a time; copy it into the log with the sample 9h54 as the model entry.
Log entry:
9h49
